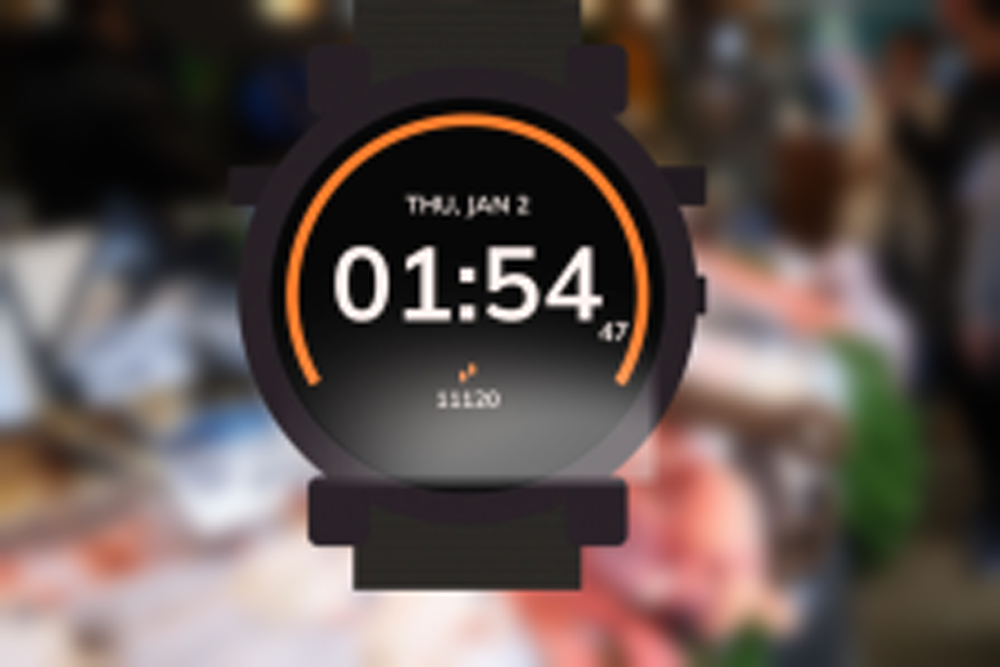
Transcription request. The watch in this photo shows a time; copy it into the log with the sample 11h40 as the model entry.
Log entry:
1h54
